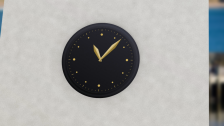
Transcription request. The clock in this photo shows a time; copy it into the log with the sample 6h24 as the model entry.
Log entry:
11h07
